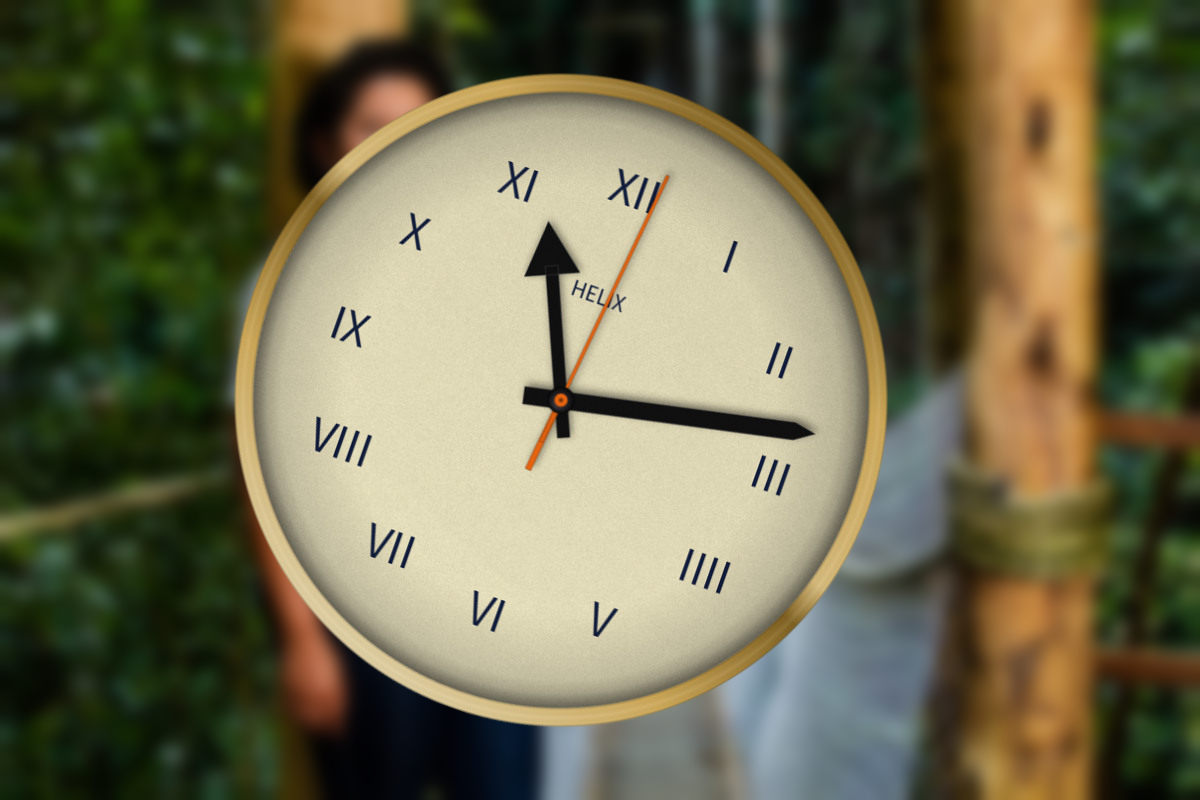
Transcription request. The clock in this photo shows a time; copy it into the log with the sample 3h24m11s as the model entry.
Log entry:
11h13m01s
